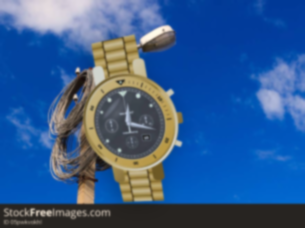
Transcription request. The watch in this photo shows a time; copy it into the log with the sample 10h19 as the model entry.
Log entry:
12h18
